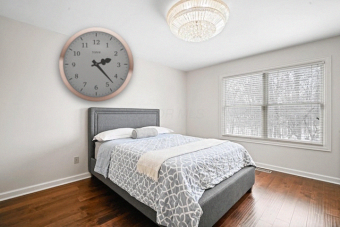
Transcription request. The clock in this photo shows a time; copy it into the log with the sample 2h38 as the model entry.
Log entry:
2h23
